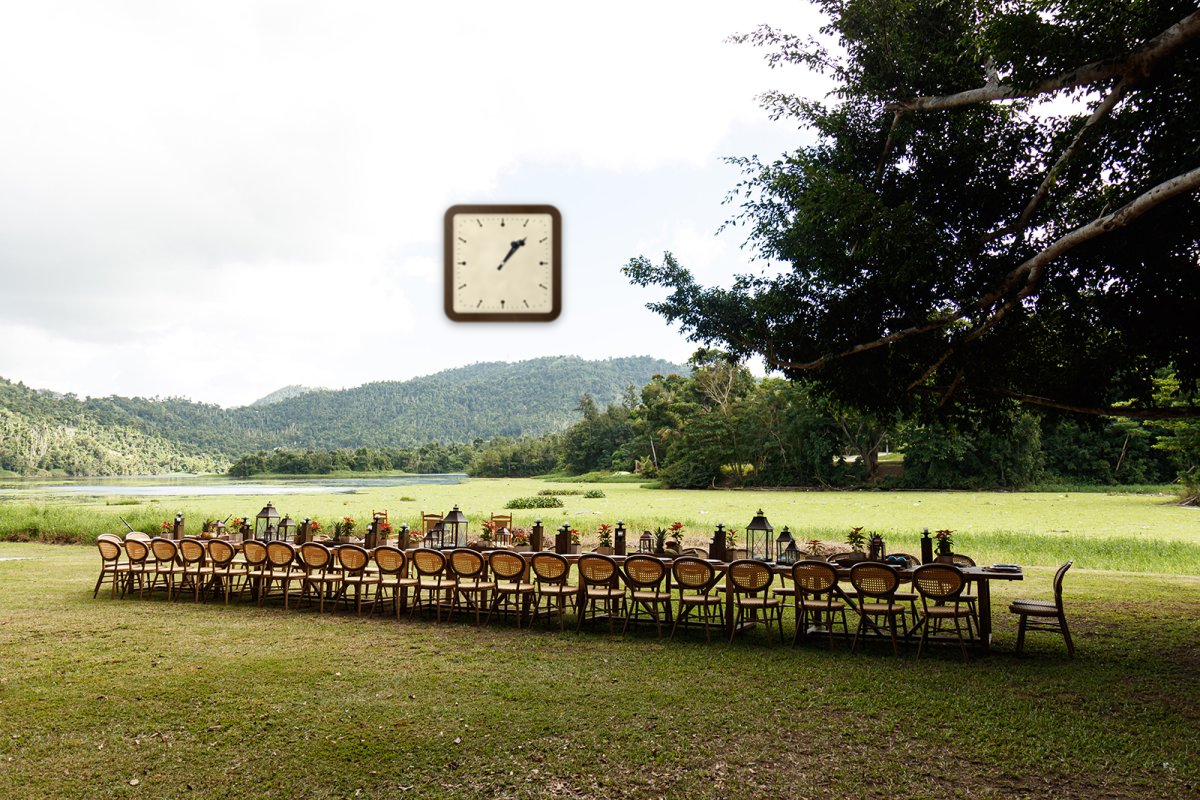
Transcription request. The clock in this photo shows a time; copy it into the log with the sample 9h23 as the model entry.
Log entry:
1h07
